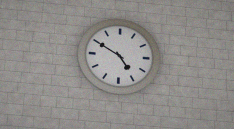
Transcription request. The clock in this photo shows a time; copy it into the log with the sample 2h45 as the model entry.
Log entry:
4h50
